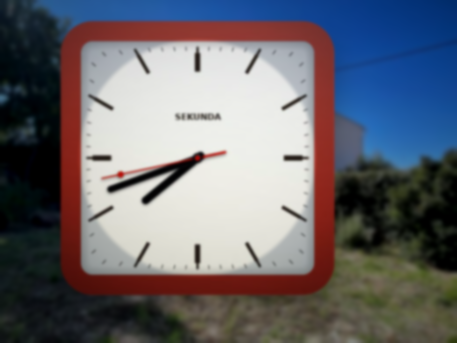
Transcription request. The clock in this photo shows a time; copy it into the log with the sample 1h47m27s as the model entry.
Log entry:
7h41m43s
